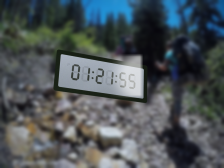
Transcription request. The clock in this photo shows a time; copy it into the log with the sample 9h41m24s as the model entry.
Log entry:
1h21m55s
